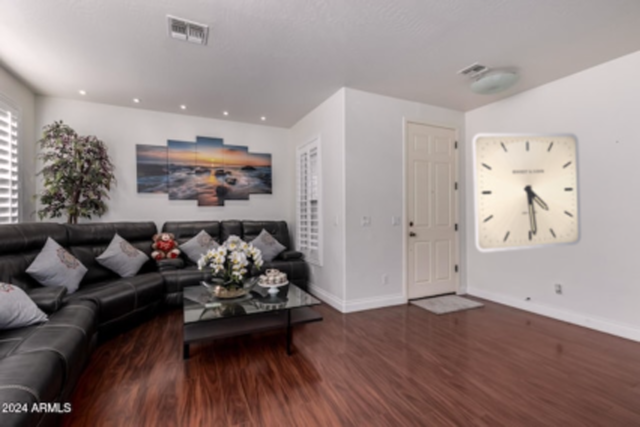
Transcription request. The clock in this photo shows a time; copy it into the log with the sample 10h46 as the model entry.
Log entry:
4h29
